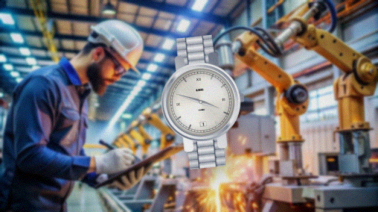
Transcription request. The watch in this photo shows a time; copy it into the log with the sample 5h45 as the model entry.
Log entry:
3h49
